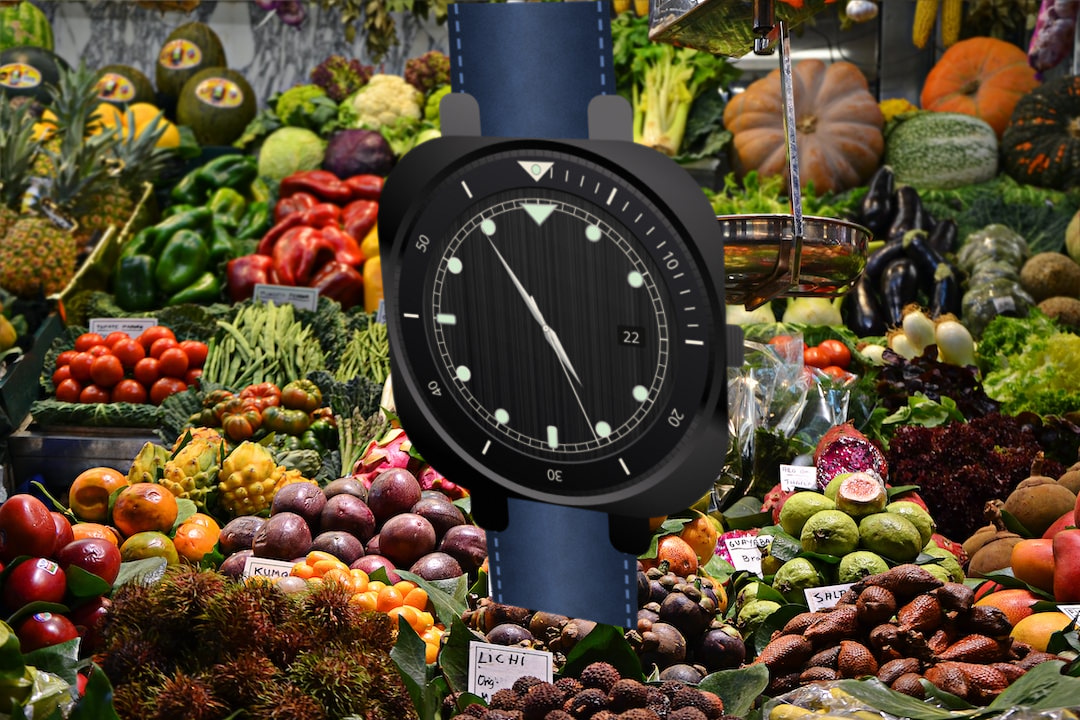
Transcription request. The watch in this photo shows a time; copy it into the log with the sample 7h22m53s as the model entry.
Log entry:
4h54m26s
